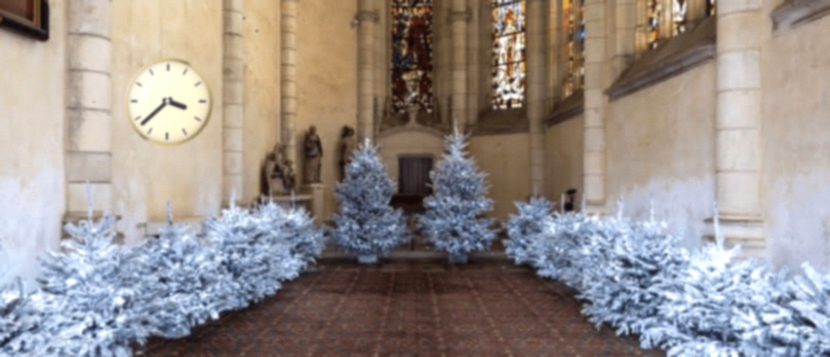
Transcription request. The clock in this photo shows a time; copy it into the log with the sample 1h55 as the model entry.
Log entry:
3h38
